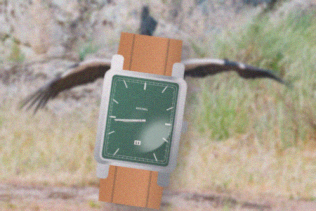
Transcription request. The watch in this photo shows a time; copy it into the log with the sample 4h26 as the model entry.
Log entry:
8h44
